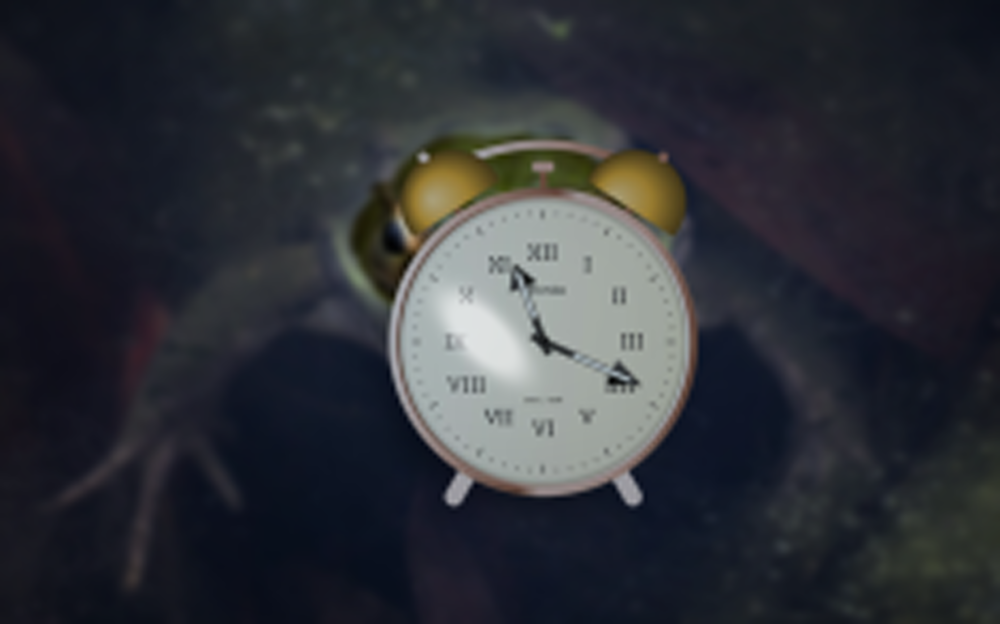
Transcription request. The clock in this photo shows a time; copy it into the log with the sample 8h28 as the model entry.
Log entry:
11h19
